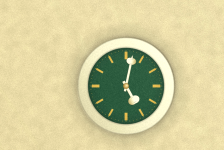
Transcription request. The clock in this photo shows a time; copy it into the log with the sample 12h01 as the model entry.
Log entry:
5h02
